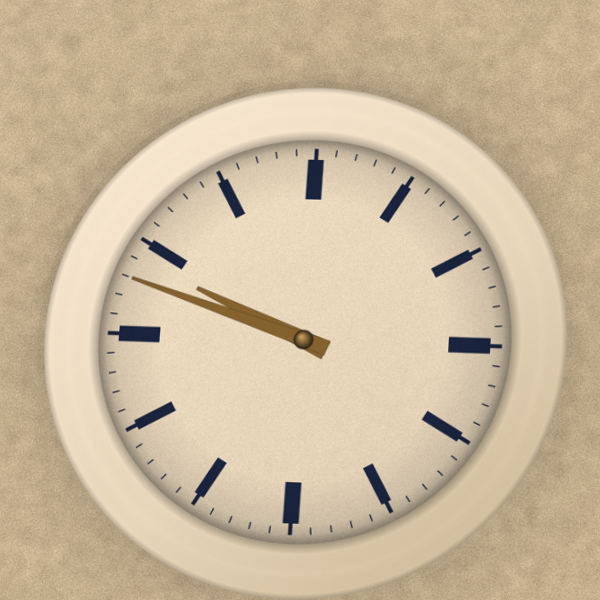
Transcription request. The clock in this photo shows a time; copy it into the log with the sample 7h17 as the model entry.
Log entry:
9h48
